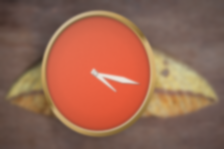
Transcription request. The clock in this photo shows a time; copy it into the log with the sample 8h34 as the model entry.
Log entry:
4h17
